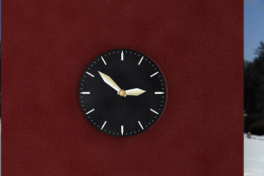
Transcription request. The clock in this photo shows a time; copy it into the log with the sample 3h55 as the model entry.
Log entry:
2h52
